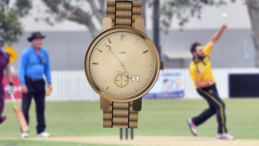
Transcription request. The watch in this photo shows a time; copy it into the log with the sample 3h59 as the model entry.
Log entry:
4h53
